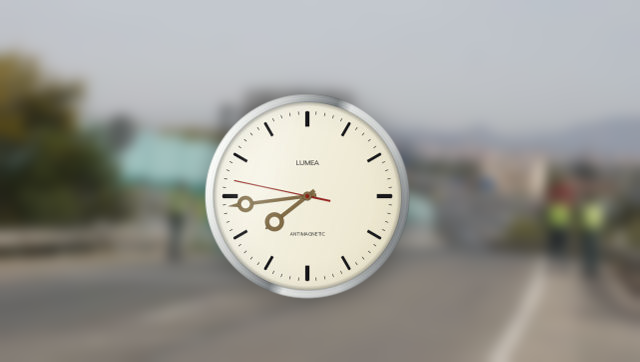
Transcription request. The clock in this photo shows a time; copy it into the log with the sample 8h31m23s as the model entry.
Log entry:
7h43m47s
